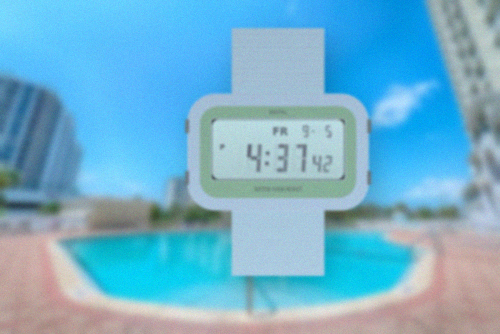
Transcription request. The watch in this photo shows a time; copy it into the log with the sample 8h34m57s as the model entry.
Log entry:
4h37m42s
